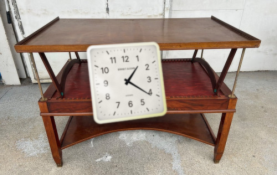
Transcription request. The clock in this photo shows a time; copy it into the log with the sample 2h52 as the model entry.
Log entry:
1h21
